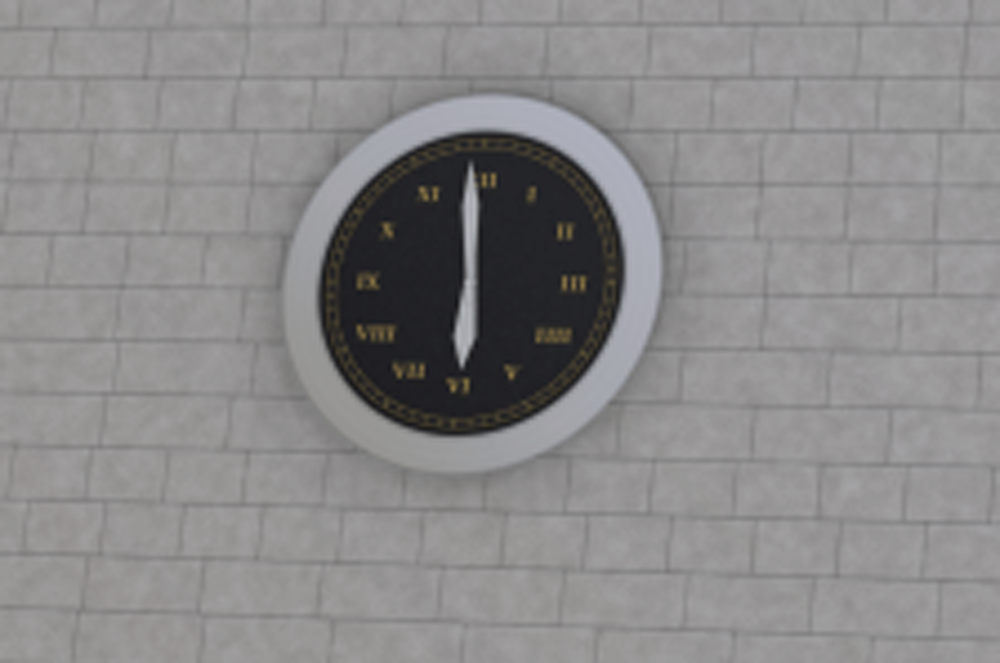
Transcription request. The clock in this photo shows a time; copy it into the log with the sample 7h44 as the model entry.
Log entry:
5h59
